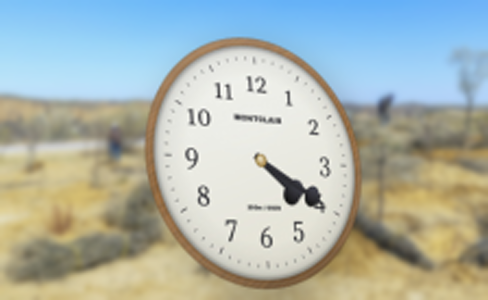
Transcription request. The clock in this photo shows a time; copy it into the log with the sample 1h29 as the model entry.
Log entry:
4h20
